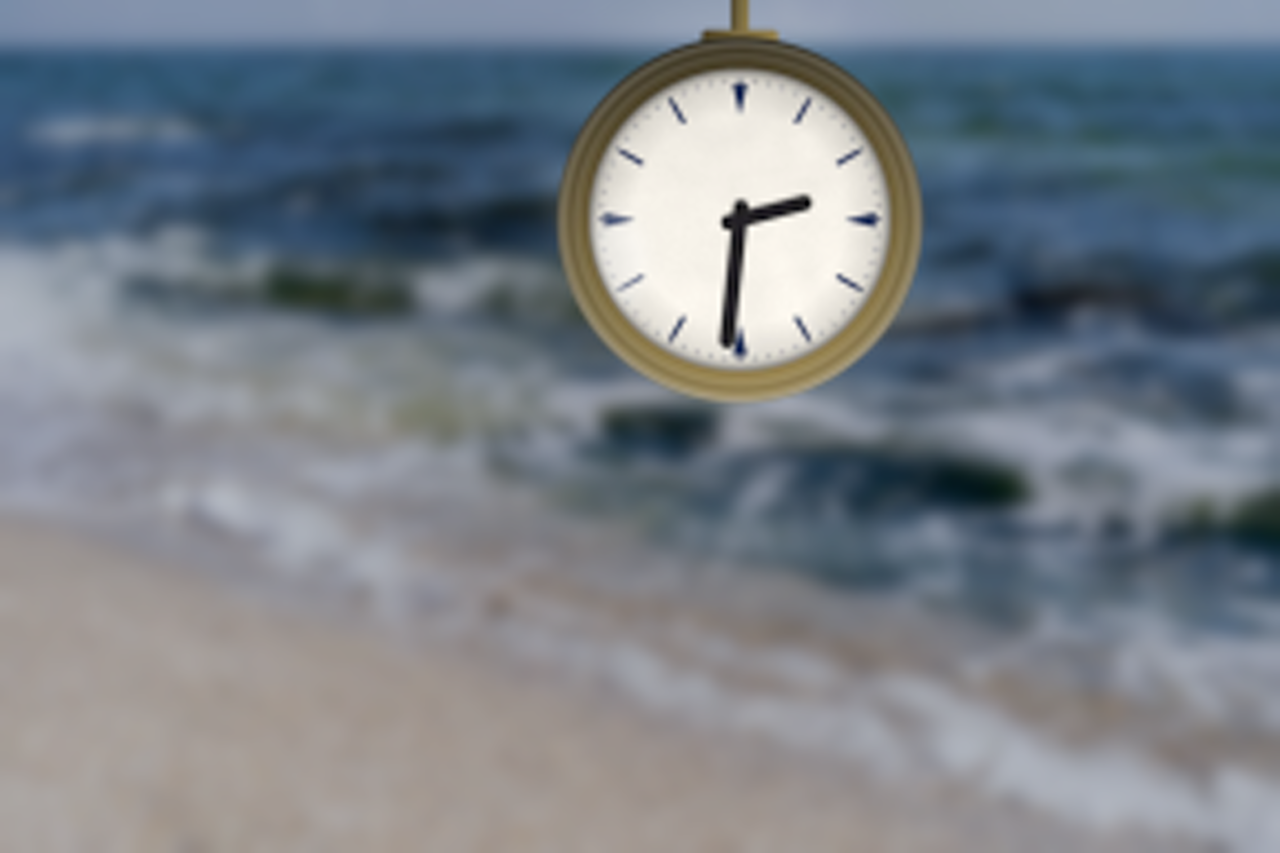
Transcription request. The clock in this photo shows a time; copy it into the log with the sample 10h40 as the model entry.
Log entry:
2h31
